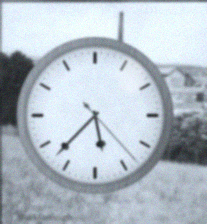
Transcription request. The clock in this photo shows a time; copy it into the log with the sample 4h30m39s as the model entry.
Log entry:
5h37m23s
